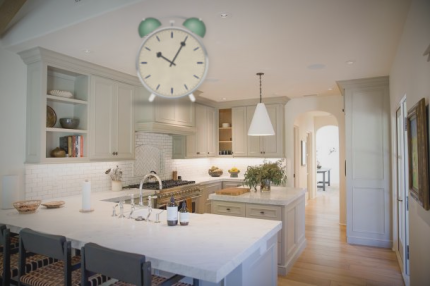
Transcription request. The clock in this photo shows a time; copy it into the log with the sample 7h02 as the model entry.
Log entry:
10h05
